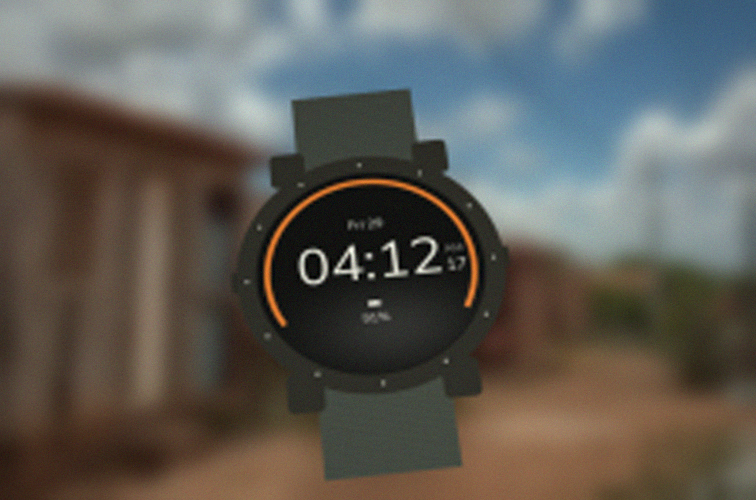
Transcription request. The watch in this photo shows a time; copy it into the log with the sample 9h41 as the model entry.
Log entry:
4h12
